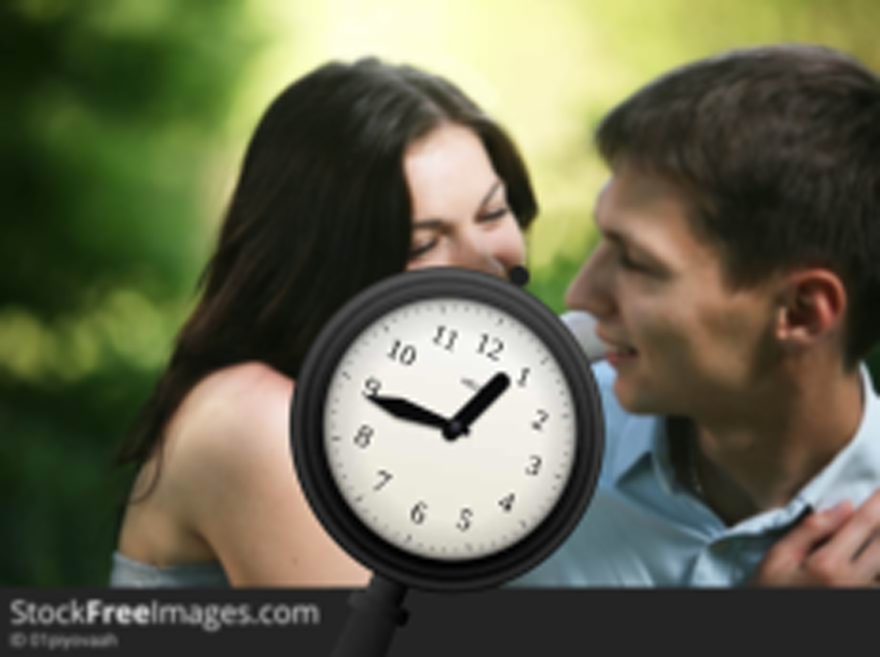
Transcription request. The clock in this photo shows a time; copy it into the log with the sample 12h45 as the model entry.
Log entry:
12h44
